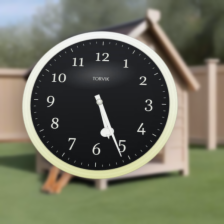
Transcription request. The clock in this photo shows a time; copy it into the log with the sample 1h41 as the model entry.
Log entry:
5h26
